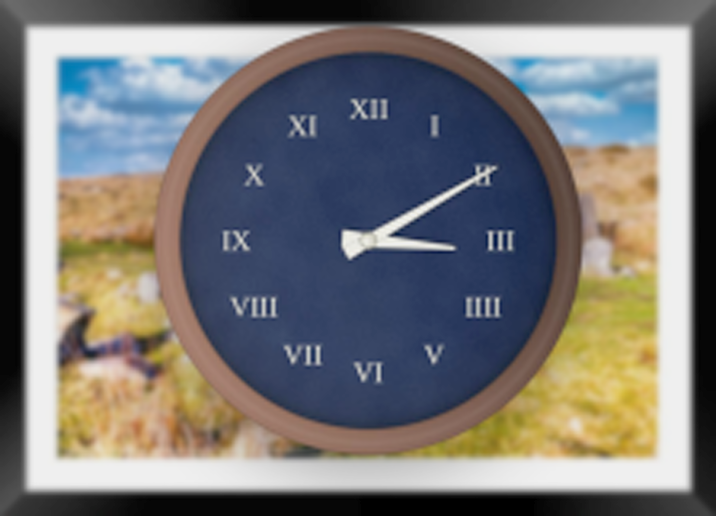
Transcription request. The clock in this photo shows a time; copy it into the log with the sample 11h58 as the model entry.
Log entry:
3h10
